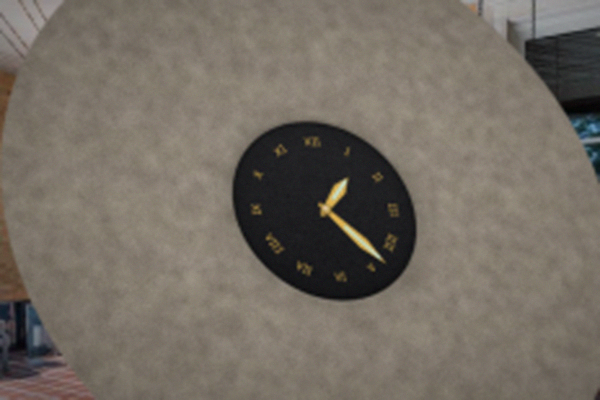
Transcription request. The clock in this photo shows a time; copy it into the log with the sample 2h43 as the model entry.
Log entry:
1h23
